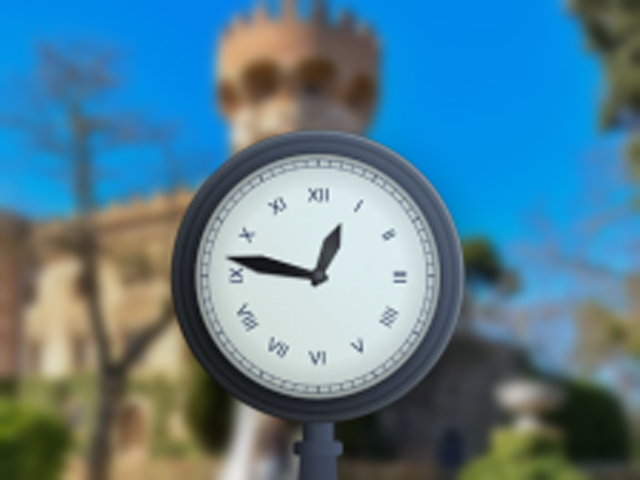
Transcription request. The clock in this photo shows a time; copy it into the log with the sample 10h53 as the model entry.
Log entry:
12h47
